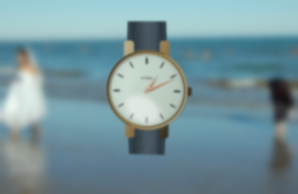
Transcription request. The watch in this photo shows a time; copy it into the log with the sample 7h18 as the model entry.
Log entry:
1h11
